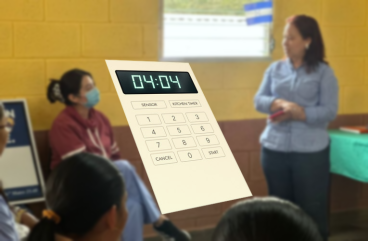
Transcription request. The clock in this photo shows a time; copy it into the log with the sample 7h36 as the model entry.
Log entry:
4h04
